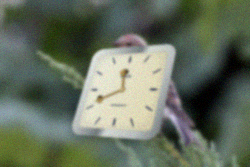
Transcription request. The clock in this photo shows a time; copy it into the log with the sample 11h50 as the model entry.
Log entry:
11h41
